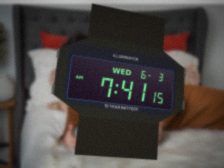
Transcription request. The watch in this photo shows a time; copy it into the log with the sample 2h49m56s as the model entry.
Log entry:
7h41m15s
